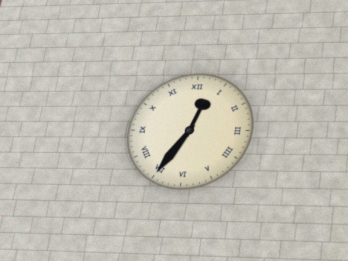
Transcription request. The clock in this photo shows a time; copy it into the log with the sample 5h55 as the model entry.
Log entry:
12h35
